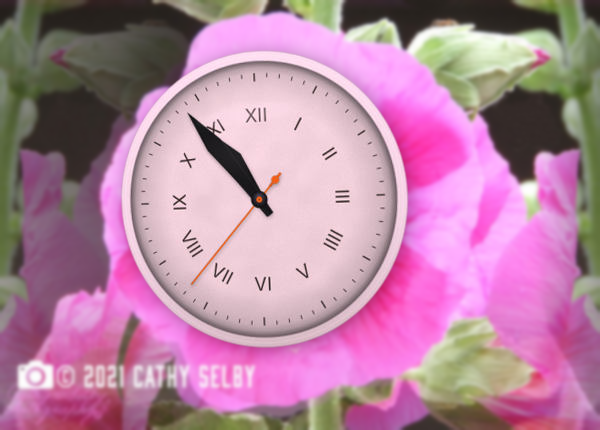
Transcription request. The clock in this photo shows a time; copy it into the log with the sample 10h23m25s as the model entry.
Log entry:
10h53m37s
